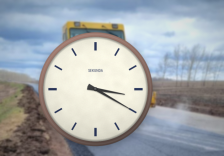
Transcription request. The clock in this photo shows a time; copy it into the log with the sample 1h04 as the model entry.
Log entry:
3h20
